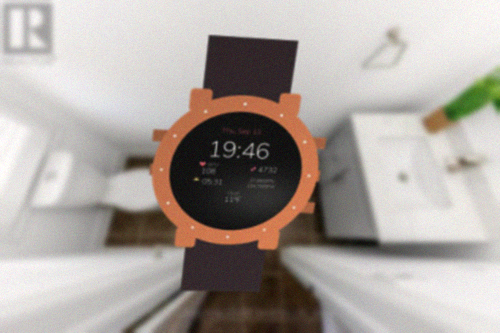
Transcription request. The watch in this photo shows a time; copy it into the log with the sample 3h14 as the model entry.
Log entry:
19h46
